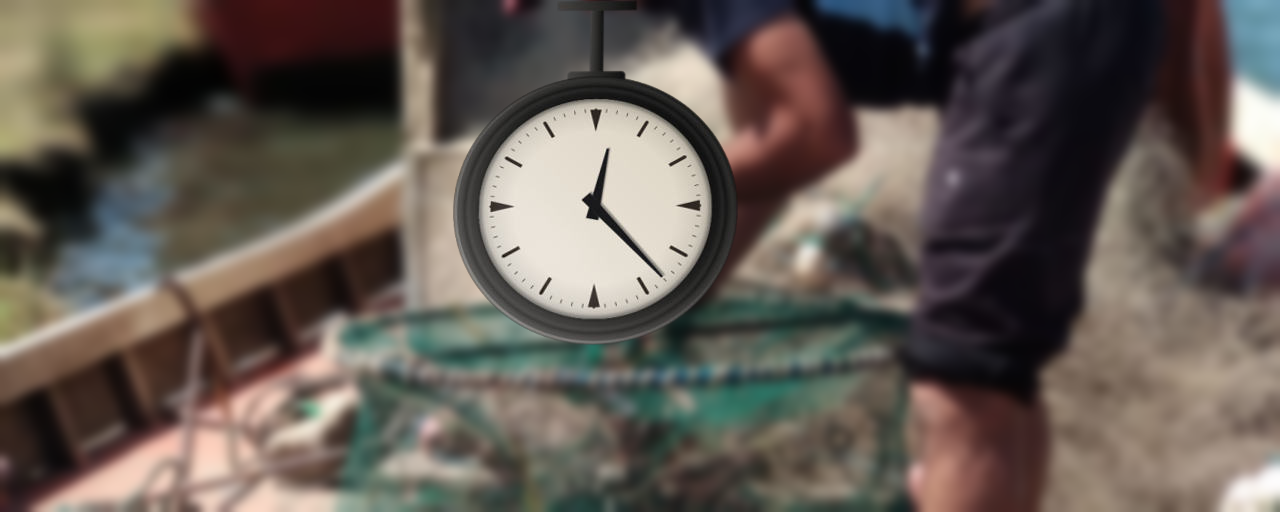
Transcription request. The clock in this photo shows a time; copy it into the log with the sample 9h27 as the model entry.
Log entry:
12h23
